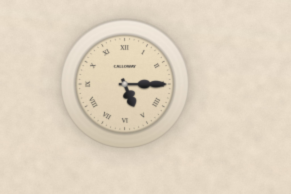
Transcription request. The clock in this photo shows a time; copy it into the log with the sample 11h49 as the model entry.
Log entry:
5h15
